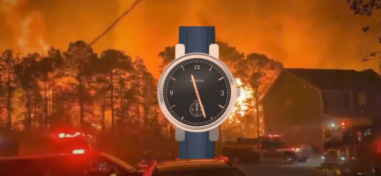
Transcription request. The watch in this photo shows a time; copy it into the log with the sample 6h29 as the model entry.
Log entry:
11h27
